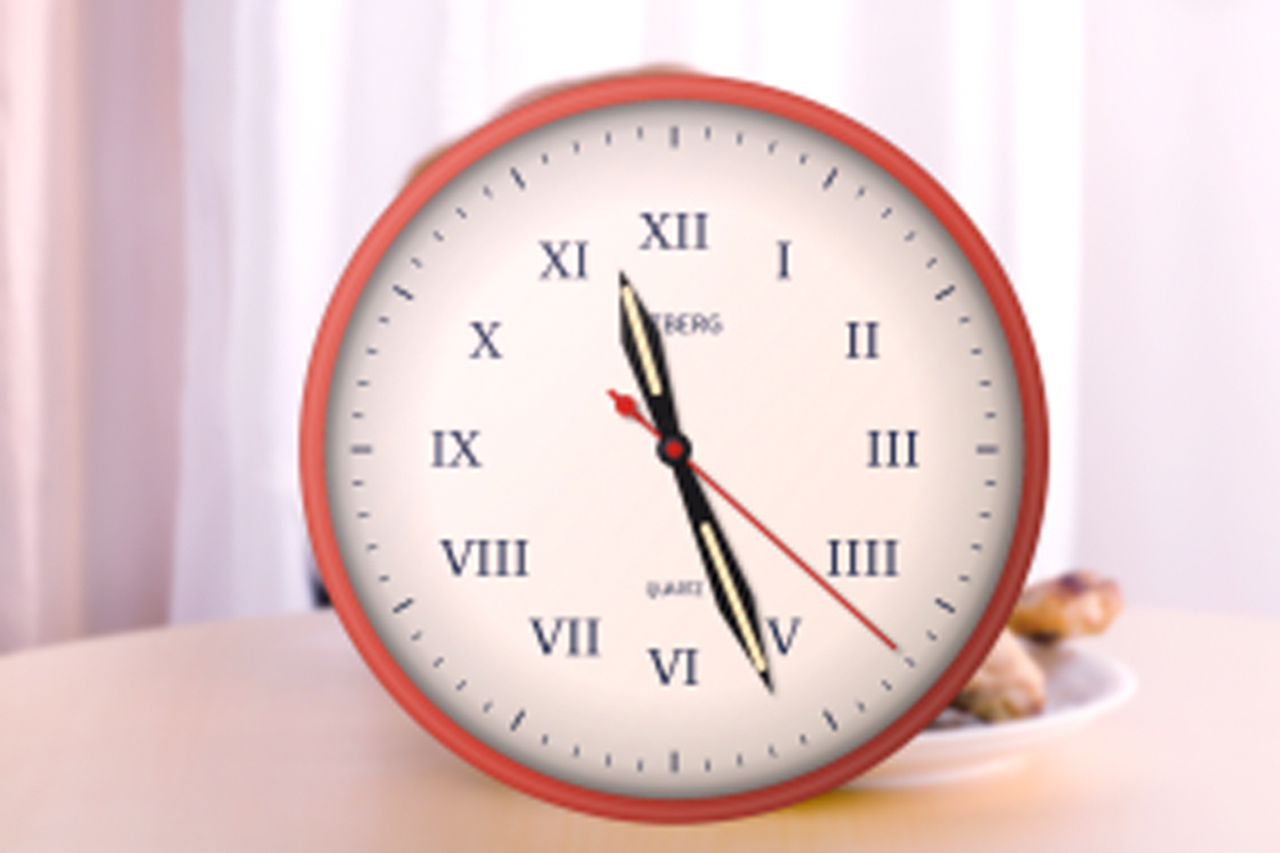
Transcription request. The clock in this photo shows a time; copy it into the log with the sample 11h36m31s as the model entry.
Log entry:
11h26m22s
